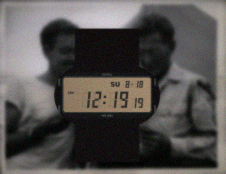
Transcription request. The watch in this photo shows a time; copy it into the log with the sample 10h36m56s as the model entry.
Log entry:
12h19m19s
